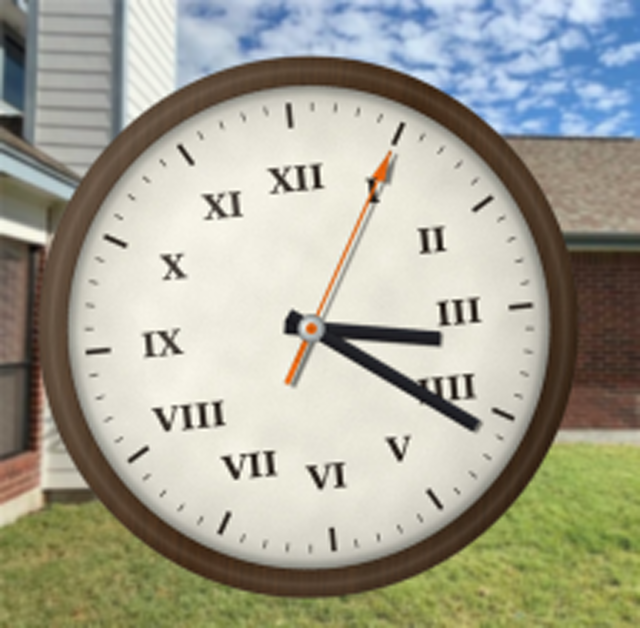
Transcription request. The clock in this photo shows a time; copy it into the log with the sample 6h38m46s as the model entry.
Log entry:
3h21m05s
